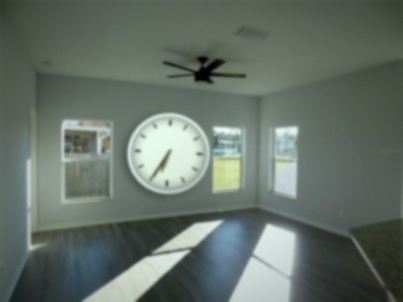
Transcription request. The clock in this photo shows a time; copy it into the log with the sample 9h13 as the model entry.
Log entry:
6h35
